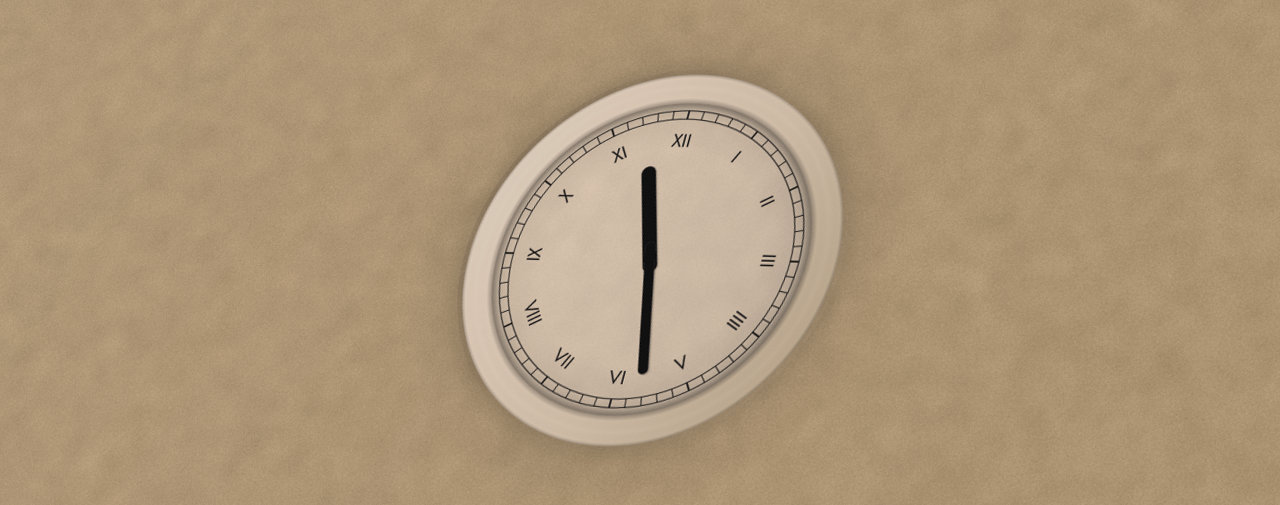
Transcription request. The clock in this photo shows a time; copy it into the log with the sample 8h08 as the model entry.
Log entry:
11h28
